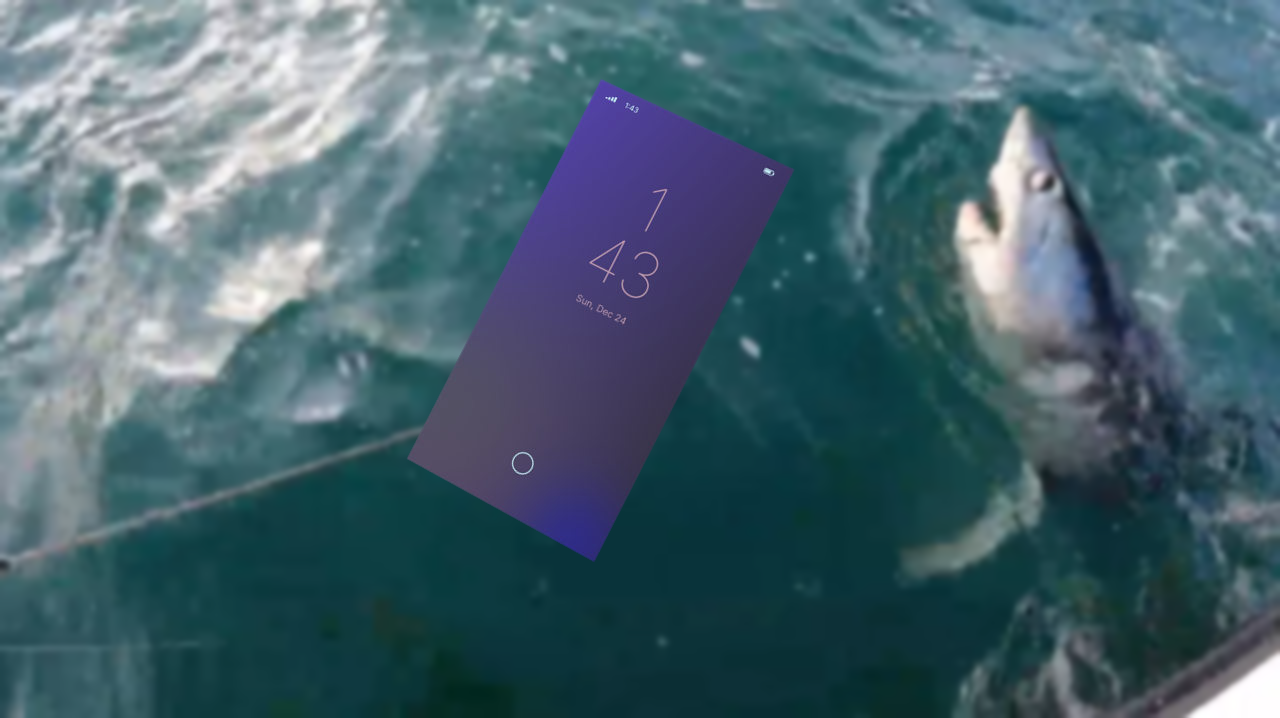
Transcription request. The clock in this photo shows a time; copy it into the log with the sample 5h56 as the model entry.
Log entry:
1h43
